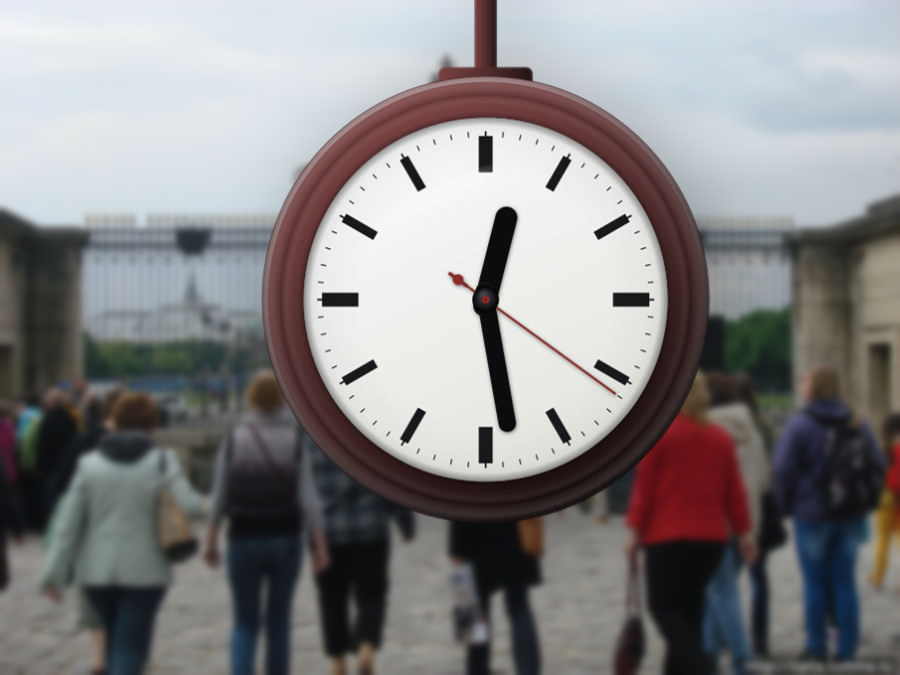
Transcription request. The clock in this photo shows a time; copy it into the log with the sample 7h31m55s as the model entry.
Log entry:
12h28m21s
